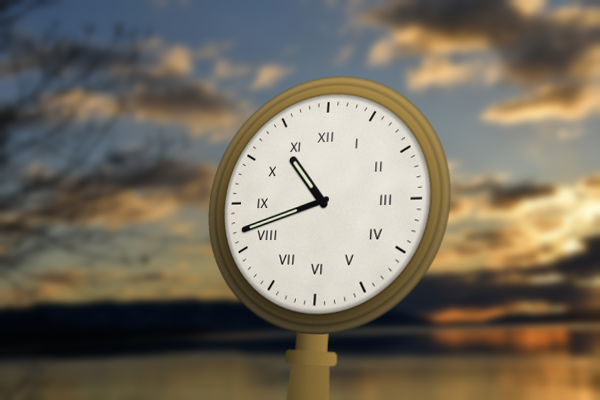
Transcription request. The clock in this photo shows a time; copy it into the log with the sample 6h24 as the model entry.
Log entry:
10h42
